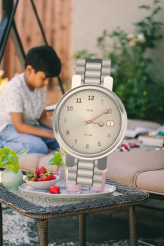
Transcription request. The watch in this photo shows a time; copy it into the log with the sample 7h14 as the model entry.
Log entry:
3h09
